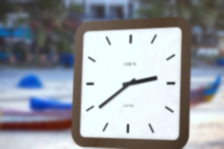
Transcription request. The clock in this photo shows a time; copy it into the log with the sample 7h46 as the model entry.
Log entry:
2h39
